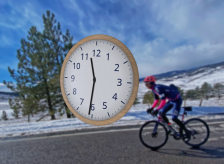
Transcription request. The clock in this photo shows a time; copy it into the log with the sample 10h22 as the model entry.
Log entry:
11h31
